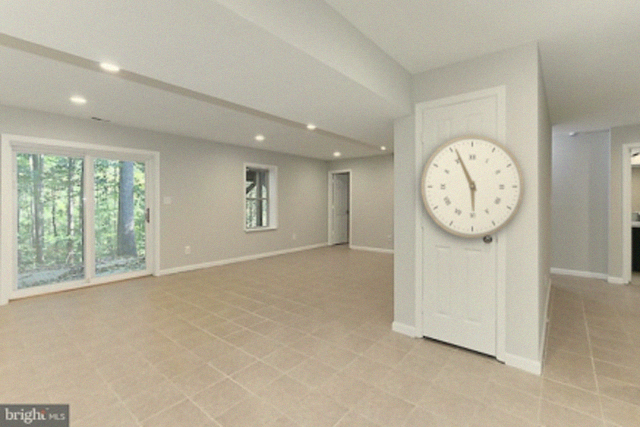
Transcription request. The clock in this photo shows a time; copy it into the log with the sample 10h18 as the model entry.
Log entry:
5h56
